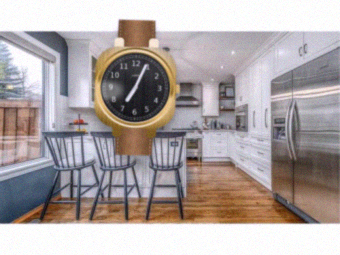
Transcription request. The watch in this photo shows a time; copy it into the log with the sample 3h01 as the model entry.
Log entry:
7h04
